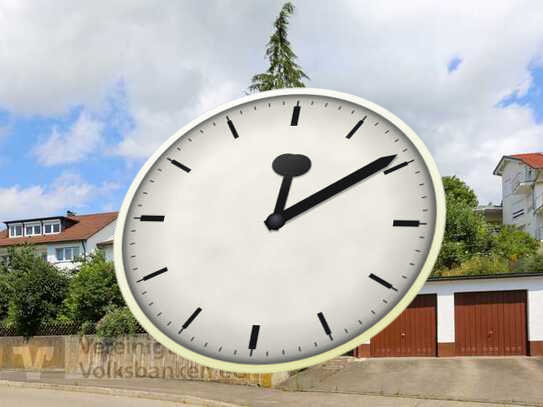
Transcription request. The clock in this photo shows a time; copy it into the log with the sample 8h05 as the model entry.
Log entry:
12h09
